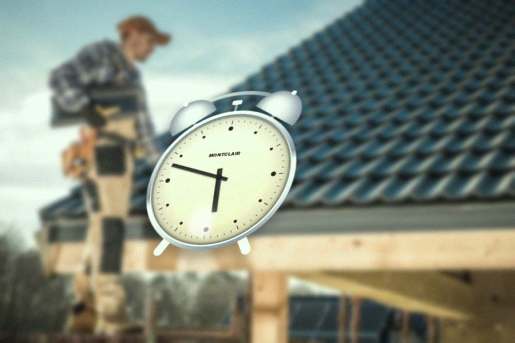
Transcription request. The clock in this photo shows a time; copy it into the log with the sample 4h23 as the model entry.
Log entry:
5h48
